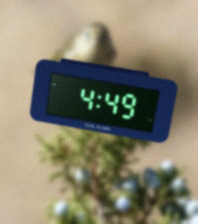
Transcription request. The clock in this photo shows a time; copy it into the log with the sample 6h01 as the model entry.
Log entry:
4h49
